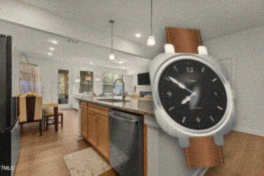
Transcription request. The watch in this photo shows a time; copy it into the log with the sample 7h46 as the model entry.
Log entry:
7h51
